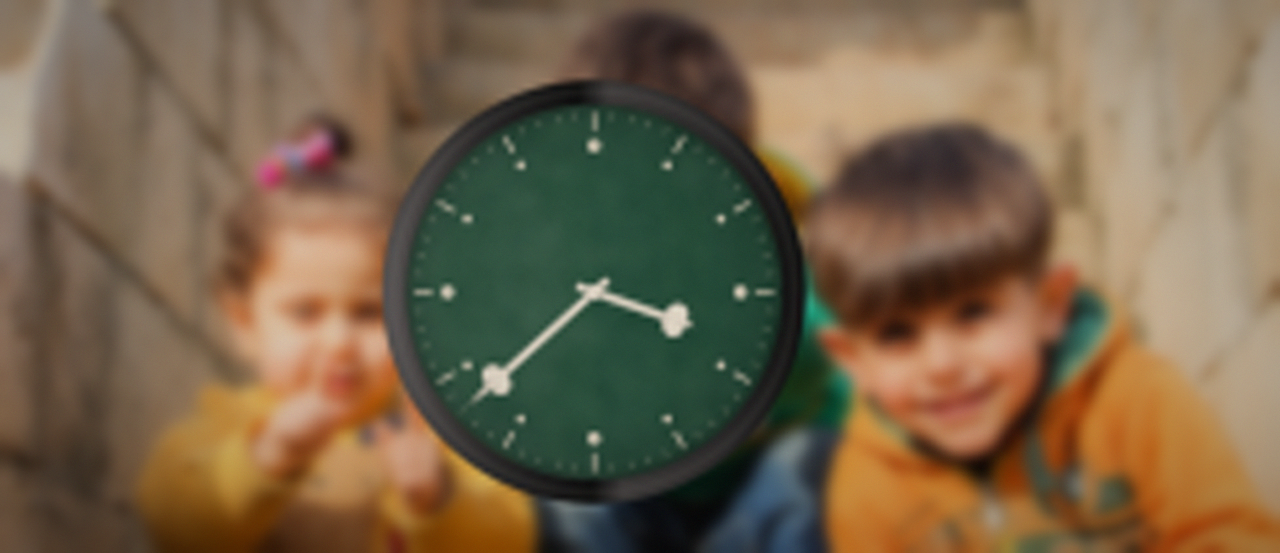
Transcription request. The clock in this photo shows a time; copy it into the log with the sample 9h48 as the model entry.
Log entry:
3h38
